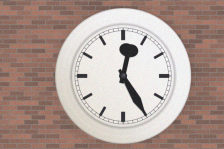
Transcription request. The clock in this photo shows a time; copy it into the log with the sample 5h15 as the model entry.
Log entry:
12h25
